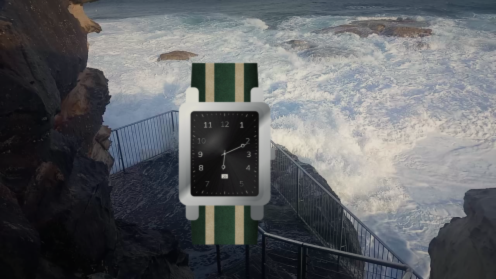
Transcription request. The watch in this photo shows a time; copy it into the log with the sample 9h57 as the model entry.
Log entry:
6h11
